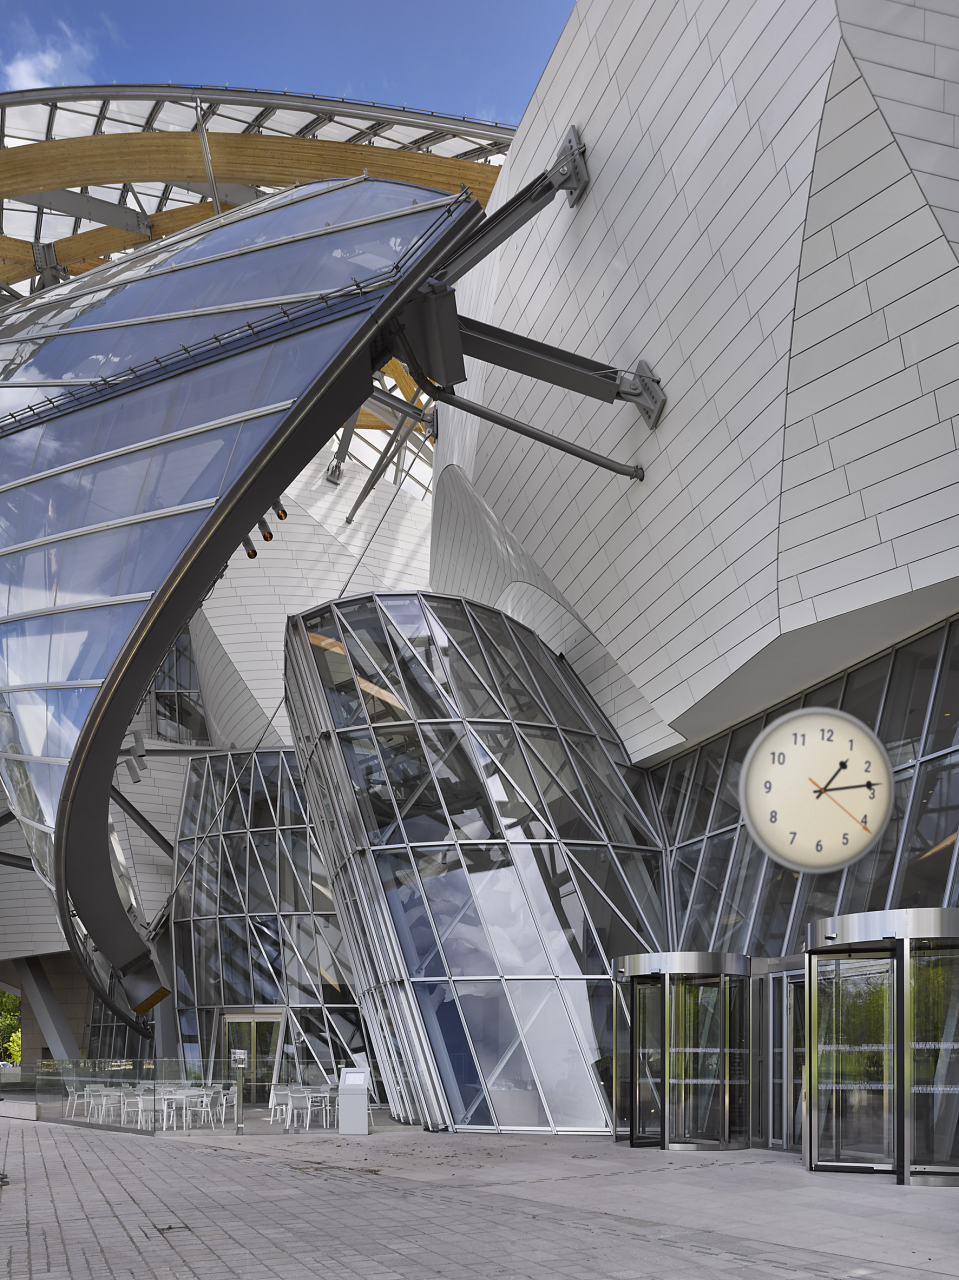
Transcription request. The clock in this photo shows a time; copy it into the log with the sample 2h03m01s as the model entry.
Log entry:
1h13m21s
